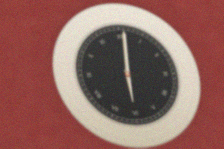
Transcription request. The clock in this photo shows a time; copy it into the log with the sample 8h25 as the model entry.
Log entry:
6h01
